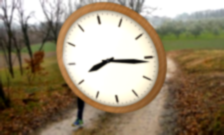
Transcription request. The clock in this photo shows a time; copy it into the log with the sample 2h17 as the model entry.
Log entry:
8h16
